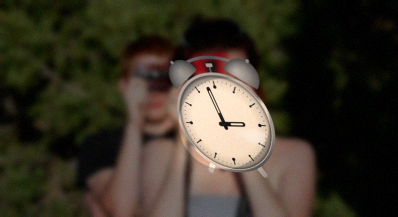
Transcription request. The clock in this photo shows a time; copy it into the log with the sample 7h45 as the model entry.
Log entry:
2h58
